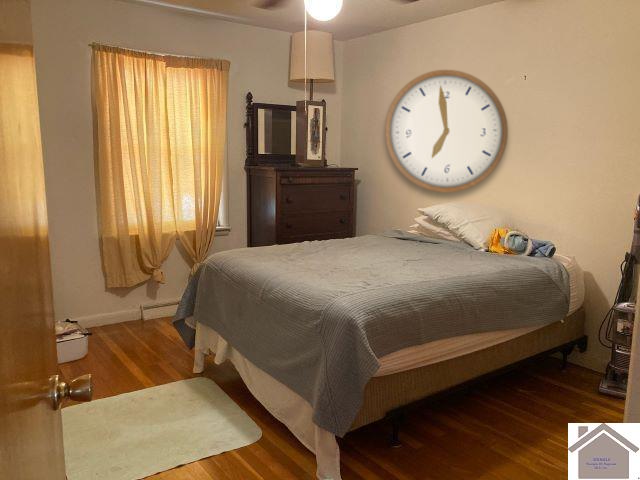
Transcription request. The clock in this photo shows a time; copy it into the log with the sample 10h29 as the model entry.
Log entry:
6h59
